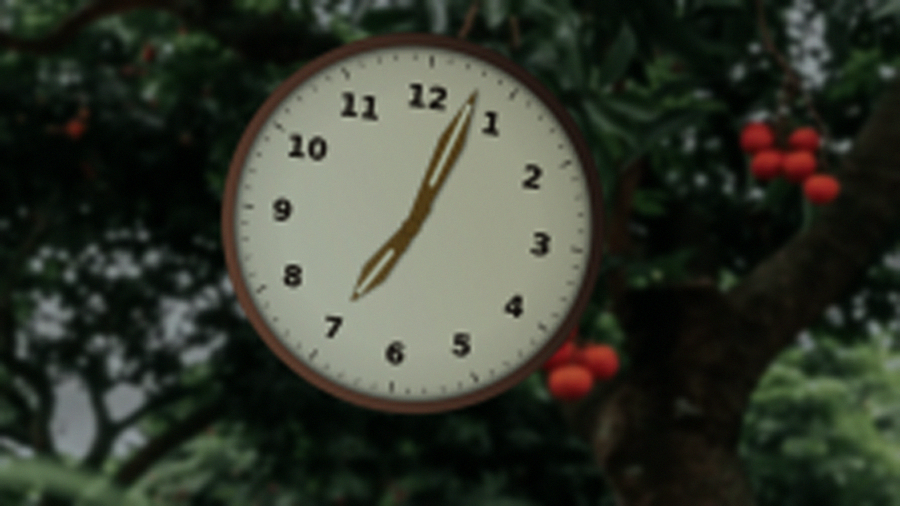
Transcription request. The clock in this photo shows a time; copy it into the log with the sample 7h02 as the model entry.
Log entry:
7h03
